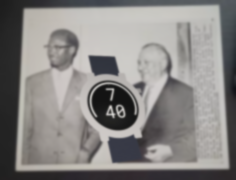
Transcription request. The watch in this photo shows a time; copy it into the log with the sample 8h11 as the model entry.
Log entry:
7h40
